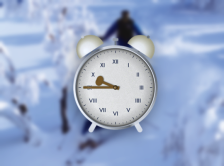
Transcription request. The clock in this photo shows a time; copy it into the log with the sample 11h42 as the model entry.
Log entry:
9h45
